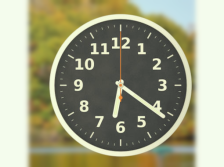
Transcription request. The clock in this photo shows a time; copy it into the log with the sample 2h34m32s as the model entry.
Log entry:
6h21m00s
